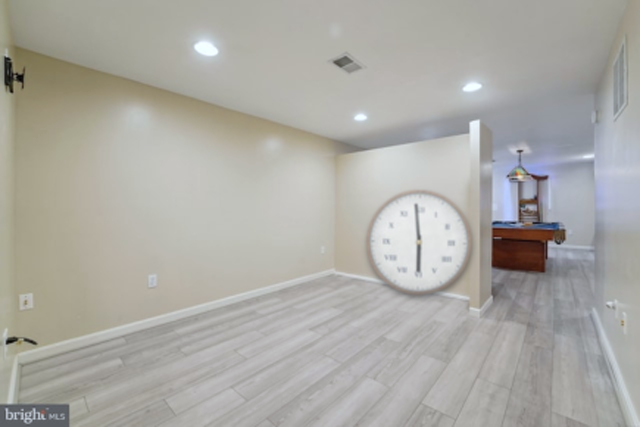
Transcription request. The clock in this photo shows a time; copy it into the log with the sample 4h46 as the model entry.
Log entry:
5h59
